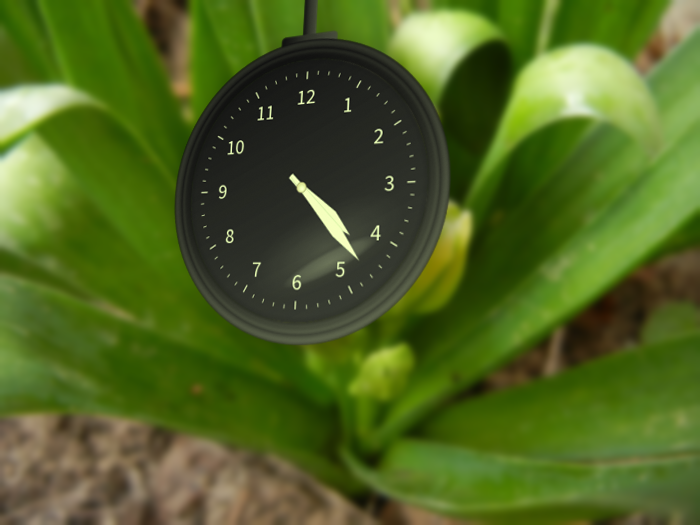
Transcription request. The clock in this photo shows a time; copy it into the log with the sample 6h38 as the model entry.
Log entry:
4h23
